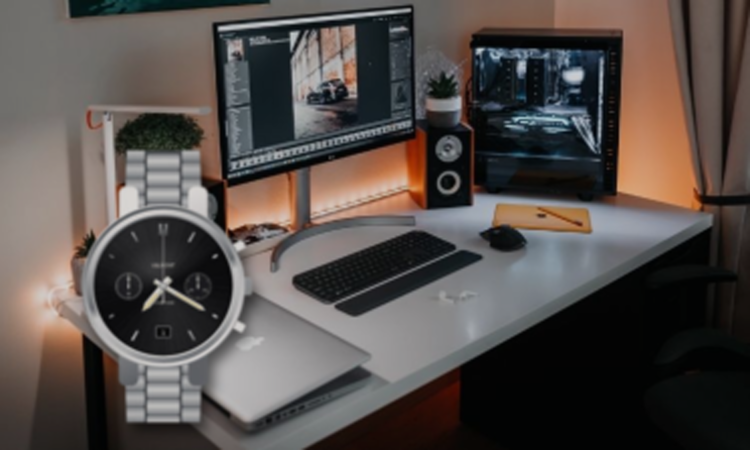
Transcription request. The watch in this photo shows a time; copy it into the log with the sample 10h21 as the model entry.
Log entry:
7h20
